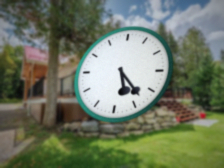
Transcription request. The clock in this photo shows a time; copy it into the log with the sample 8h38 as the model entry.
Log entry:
5h23
